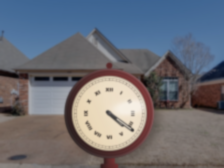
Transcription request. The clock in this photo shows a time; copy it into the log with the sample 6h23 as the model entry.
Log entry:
4h21
